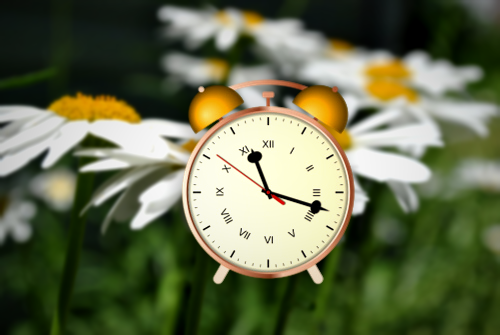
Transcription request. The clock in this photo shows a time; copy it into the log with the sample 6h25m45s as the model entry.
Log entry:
11h17m51s
